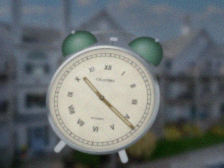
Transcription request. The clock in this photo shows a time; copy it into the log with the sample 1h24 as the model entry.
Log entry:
10h21
